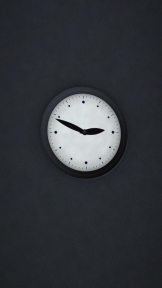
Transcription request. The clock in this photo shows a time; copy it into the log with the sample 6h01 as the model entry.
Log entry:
2h49
